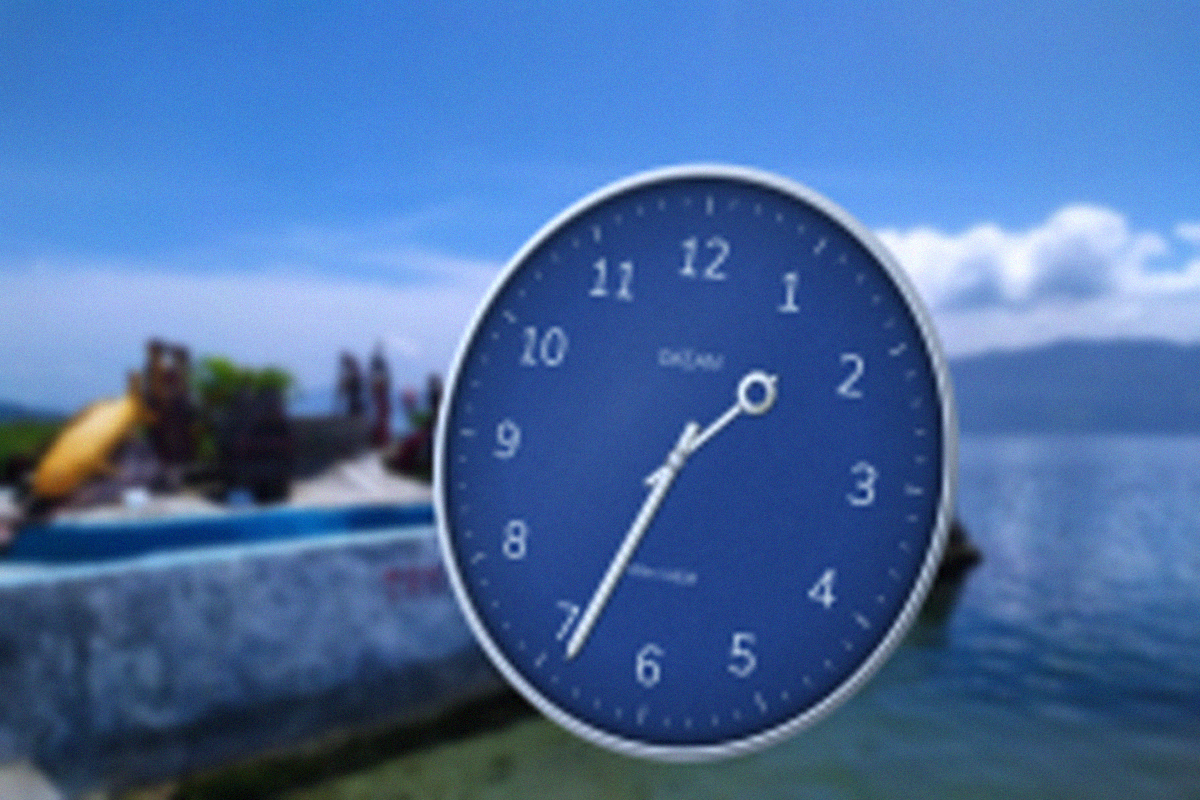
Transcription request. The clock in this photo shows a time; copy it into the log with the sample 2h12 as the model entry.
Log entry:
1h34
